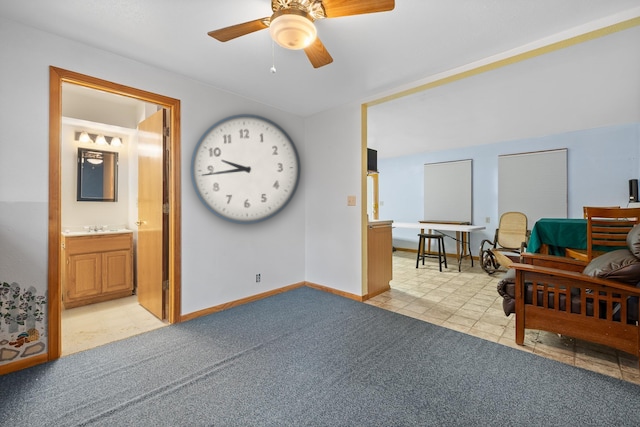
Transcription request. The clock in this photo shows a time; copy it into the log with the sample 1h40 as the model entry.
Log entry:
9h44
